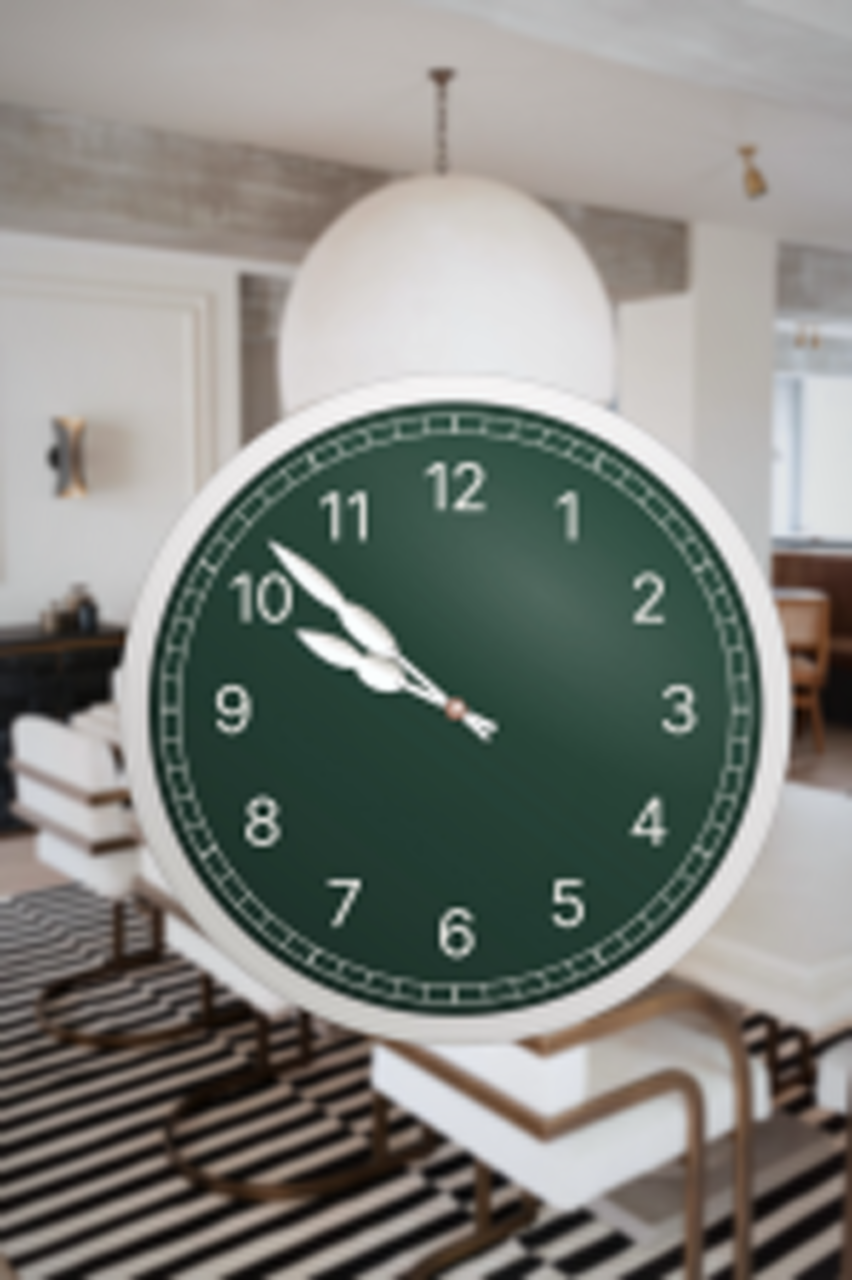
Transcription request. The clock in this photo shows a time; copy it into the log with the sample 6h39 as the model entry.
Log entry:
9h52
